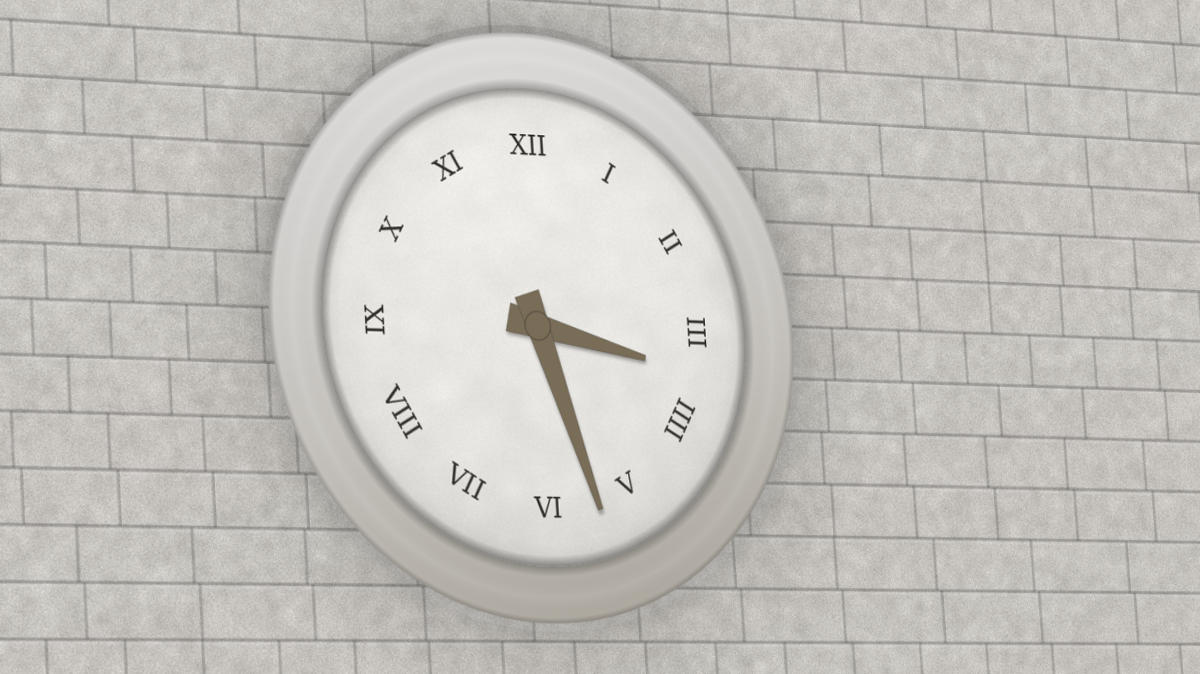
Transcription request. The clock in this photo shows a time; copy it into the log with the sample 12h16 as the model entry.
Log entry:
3h27
